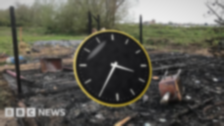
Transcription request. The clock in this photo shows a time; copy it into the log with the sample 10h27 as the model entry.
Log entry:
3h35
